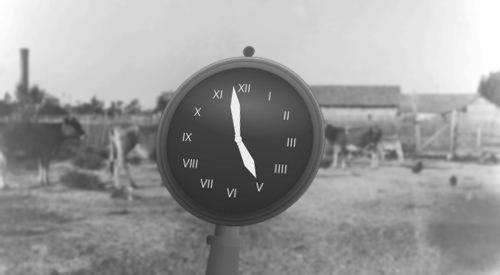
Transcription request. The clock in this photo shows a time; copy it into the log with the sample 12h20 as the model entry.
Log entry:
4h58
